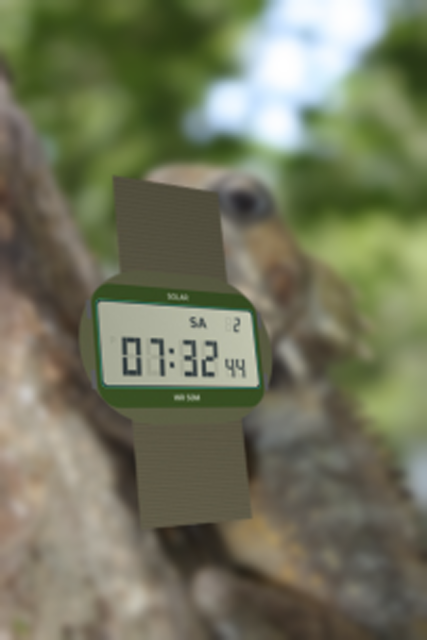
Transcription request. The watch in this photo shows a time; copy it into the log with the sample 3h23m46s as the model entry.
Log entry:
7h32m44s
